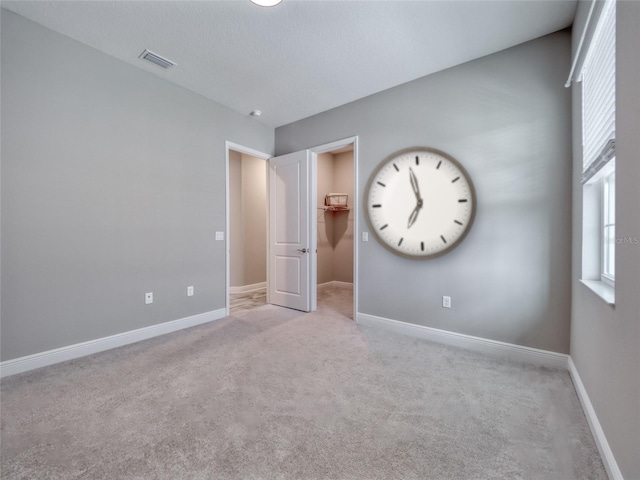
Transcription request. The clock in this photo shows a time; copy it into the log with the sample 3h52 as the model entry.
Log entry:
6h58
